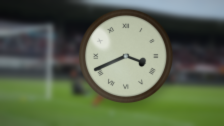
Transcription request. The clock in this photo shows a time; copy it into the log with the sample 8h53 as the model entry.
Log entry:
3h41
